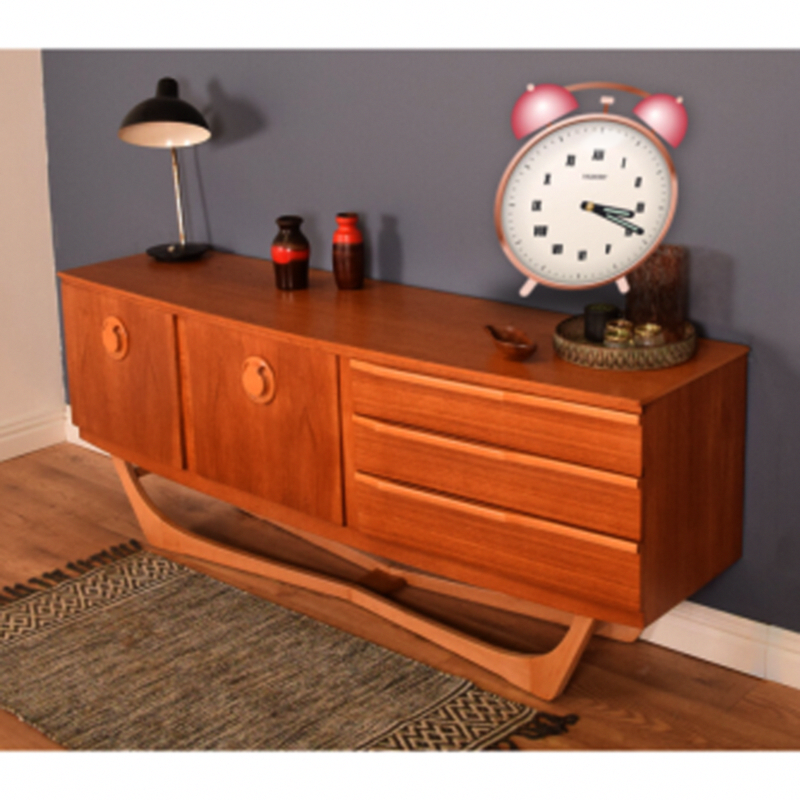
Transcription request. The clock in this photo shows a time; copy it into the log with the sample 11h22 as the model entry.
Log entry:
3h19
